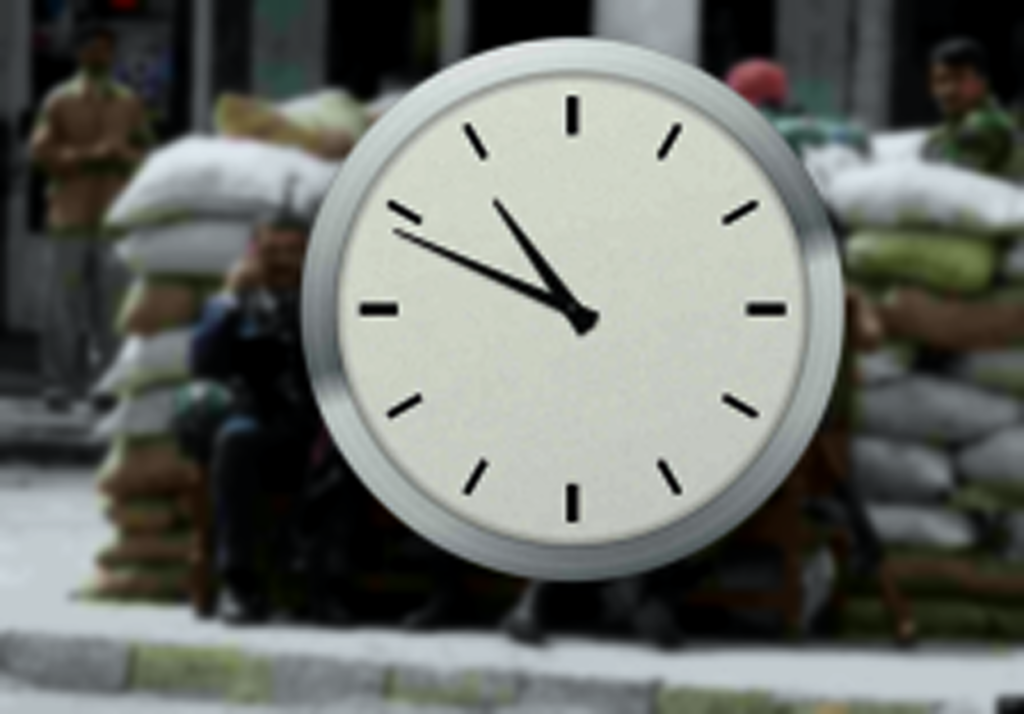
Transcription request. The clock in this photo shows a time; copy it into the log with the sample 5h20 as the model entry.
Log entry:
10h49
